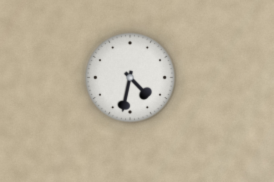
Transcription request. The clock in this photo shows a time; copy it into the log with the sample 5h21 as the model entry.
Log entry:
4h32
